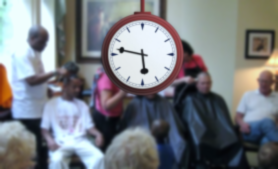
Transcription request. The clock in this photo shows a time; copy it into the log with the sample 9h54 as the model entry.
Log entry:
5h47
